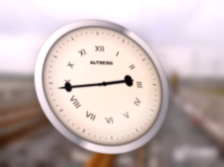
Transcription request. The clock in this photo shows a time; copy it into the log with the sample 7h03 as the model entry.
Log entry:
2h44
